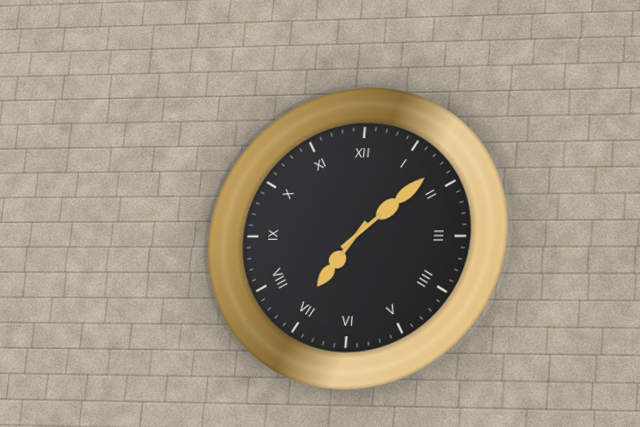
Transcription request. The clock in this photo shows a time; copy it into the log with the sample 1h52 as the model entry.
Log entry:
7h08
